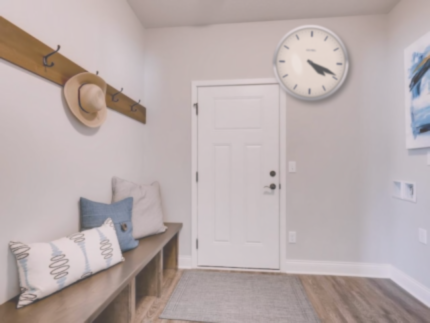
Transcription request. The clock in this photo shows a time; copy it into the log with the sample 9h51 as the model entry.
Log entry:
4h19
